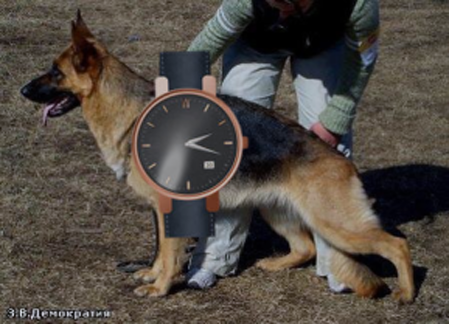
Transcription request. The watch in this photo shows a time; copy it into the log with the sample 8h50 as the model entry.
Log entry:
2h18
